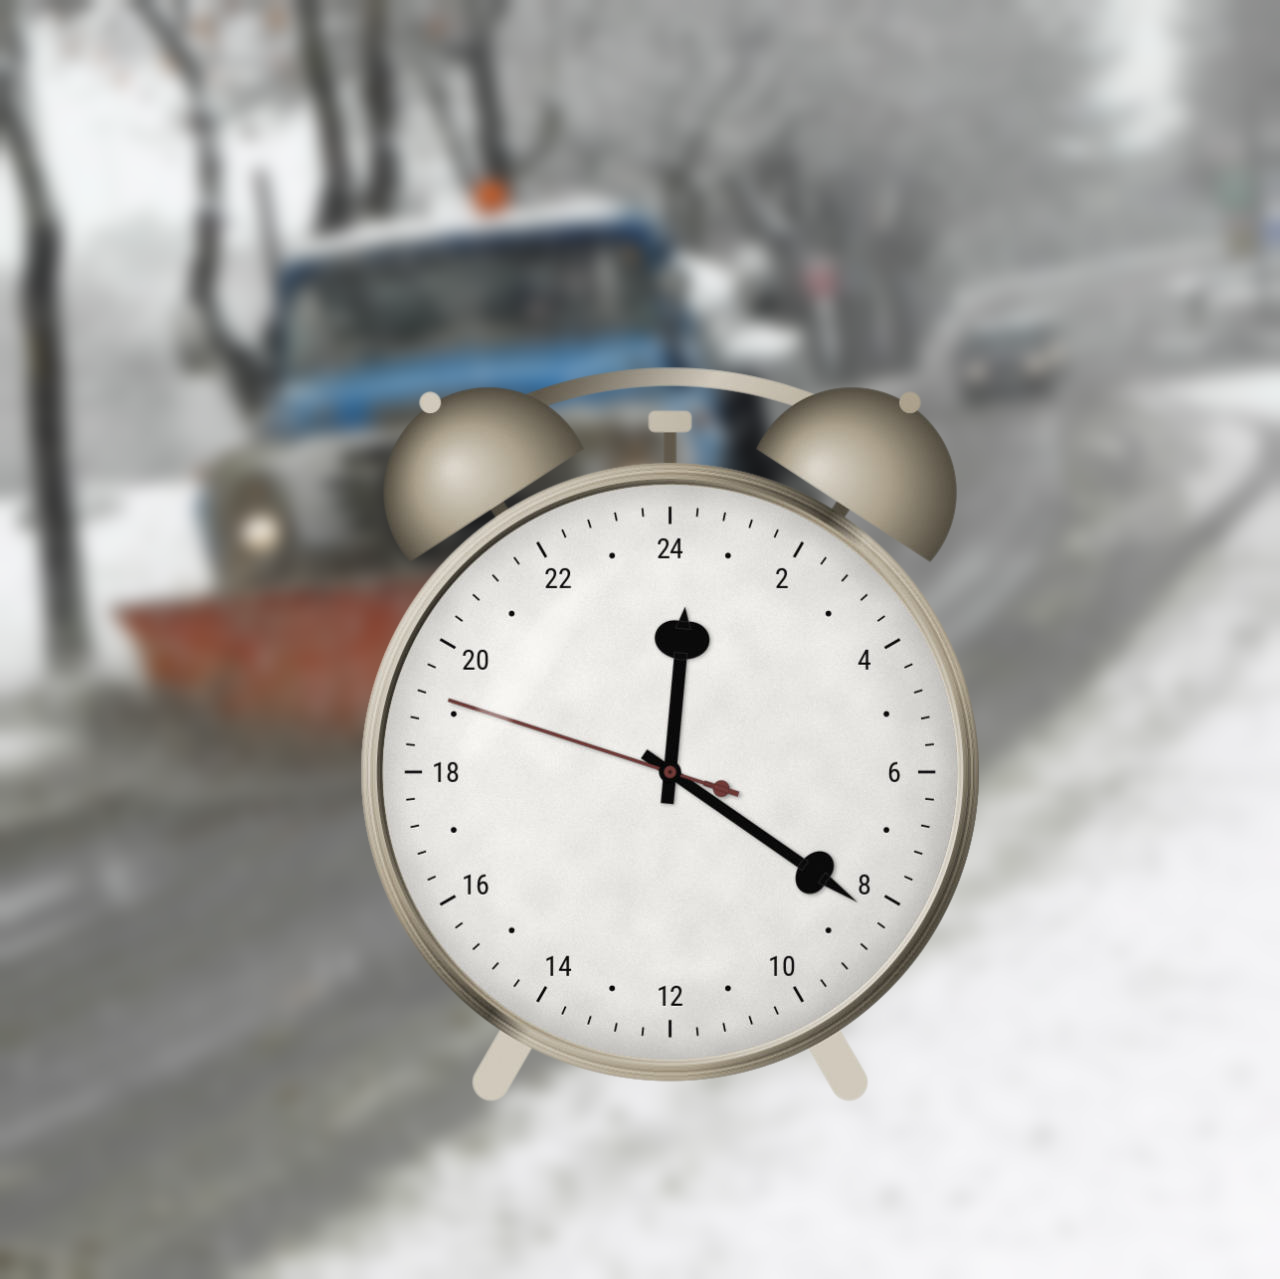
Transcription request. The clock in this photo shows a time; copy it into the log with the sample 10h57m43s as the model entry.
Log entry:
0h20m48s
